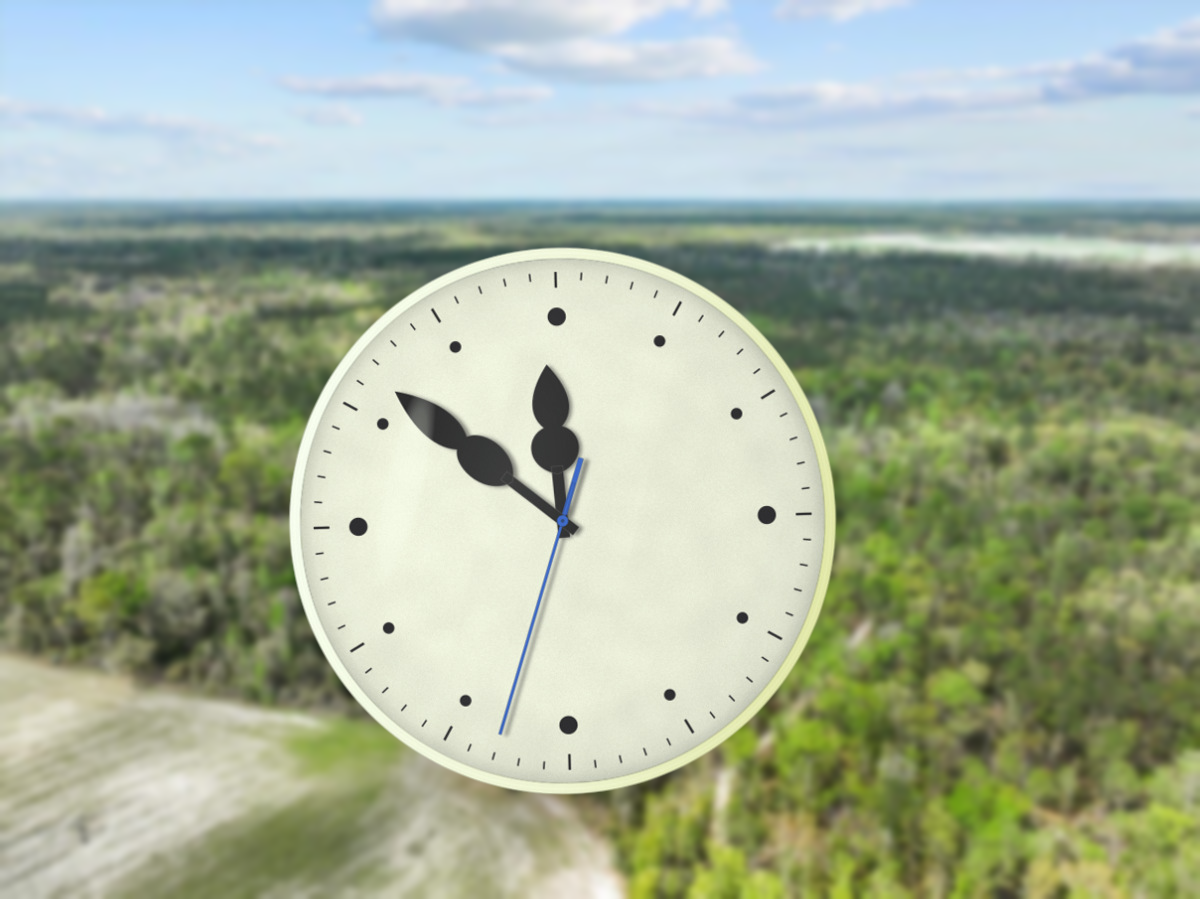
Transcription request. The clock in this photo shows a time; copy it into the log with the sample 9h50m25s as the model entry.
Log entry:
11h51m33s
